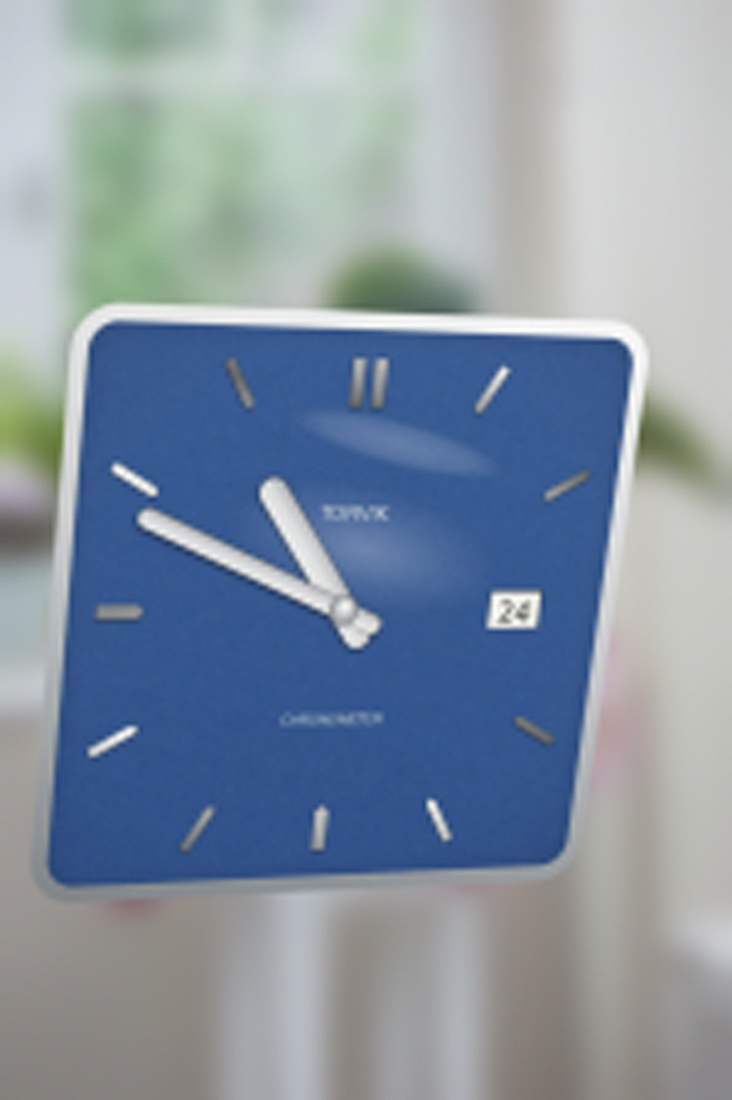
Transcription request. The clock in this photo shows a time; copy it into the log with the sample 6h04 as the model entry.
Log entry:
10h49
